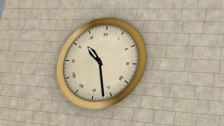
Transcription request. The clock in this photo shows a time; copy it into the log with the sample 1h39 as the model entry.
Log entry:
10h27
